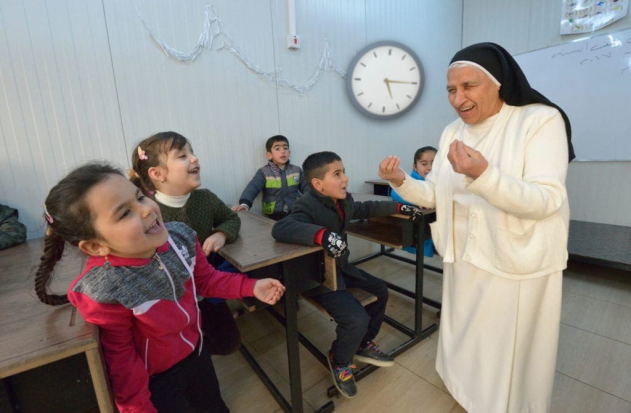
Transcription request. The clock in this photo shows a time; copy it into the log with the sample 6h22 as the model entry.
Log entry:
5h15
